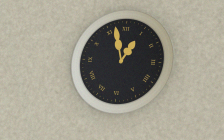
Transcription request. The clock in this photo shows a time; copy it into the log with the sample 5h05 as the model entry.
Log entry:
12h57
